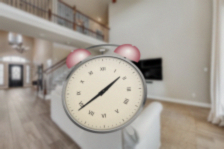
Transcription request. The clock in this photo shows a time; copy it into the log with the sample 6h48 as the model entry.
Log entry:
1h39
